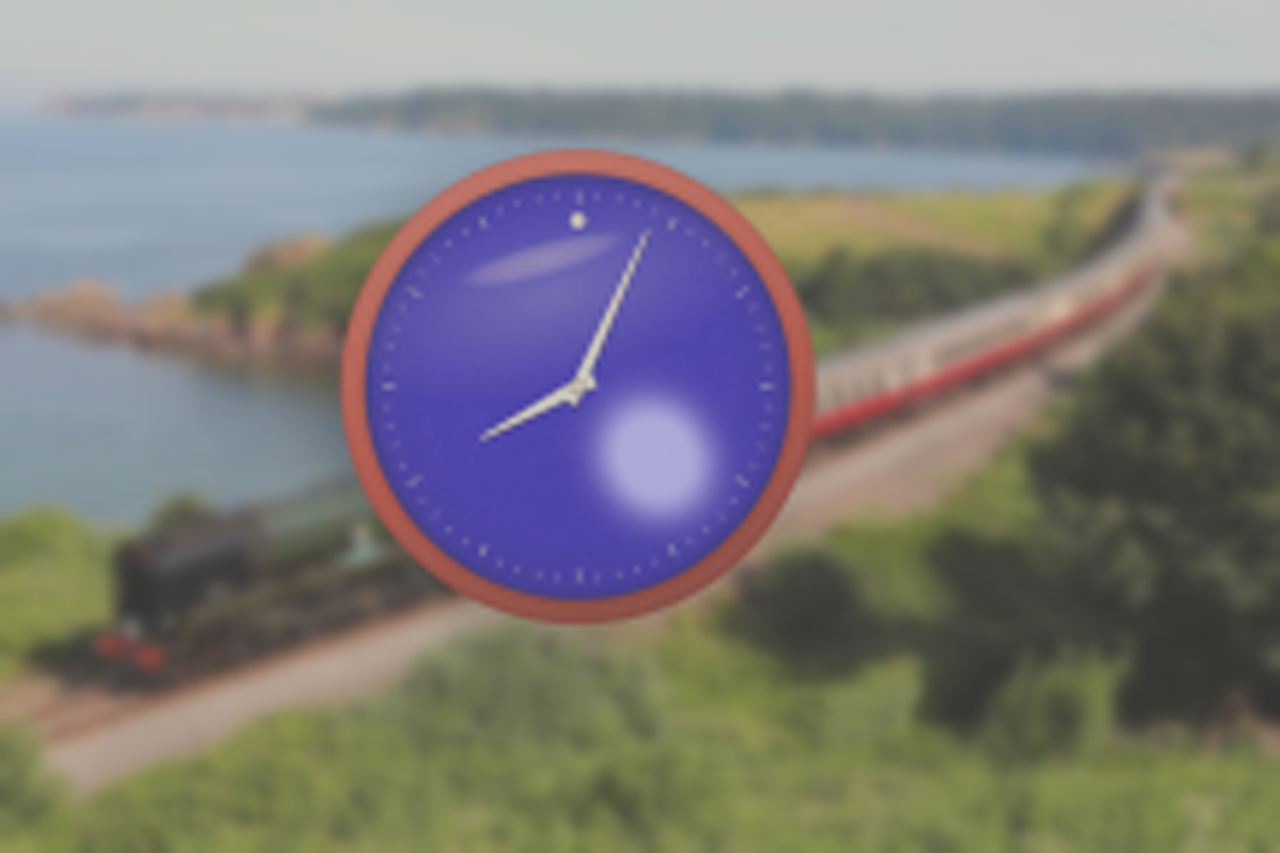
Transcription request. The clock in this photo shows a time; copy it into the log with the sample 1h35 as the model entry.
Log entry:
8h04
